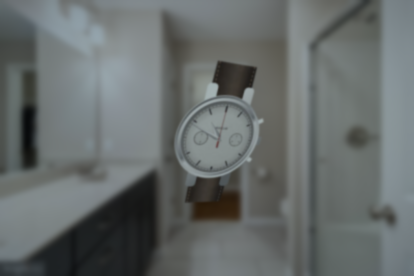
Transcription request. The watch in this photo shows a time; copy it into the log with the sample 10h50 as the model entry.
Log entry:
10h49
